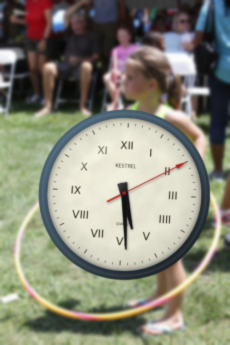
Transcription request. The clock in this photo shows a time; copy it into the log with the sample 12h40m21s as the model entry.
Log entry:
5h29m10s
